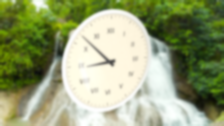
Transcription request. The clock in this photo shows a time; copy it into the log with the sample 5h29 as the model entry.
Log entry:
8h52
